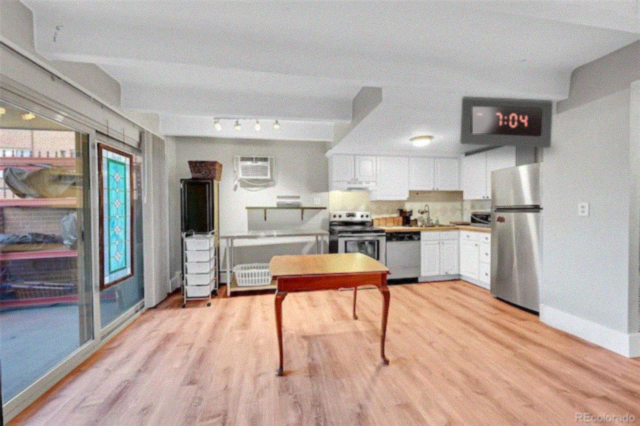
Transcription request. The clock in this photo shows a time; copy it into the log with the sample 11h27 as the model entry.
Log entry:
7h04
